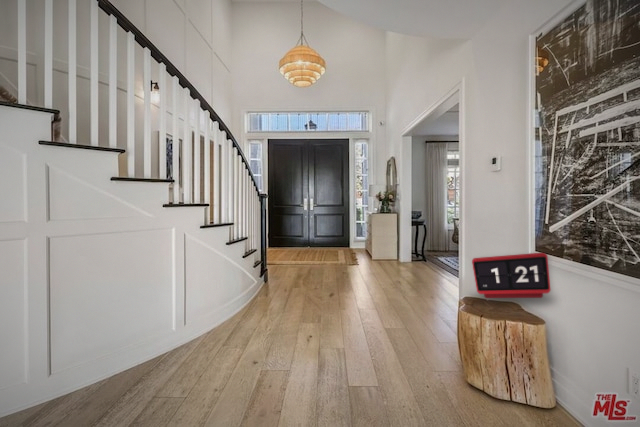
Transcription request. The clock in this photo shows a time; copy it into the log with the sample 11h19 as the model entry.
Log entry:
1h21
